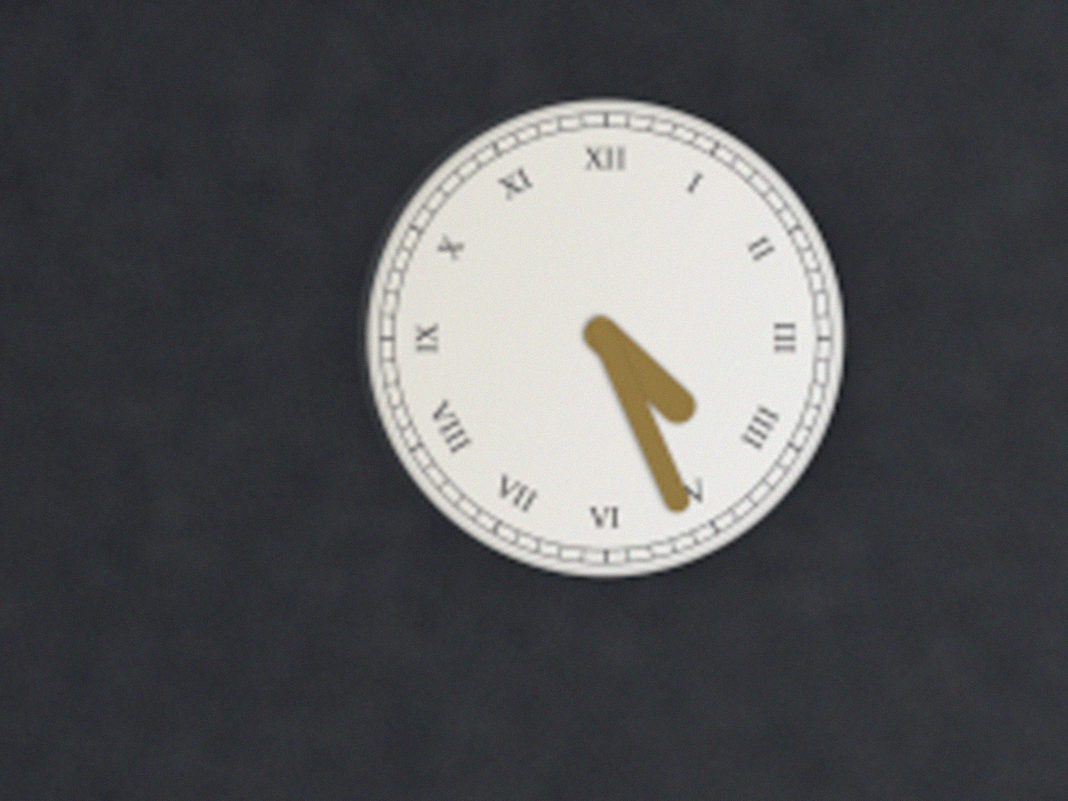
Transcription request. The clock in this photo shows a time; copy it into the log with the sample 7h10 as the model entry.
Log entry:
4h26
